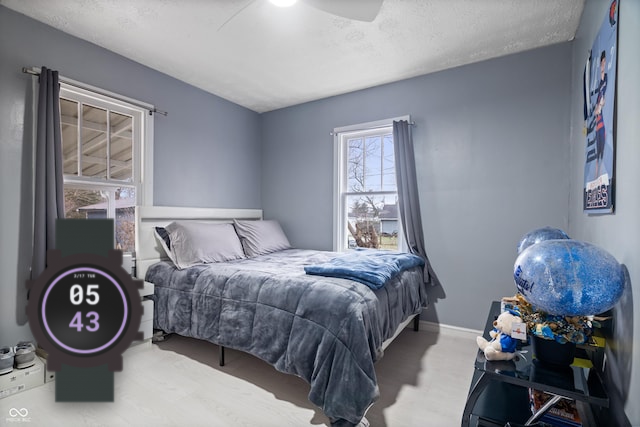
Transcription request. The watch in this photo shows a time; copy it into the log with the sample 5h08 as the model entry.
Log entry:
5h43
